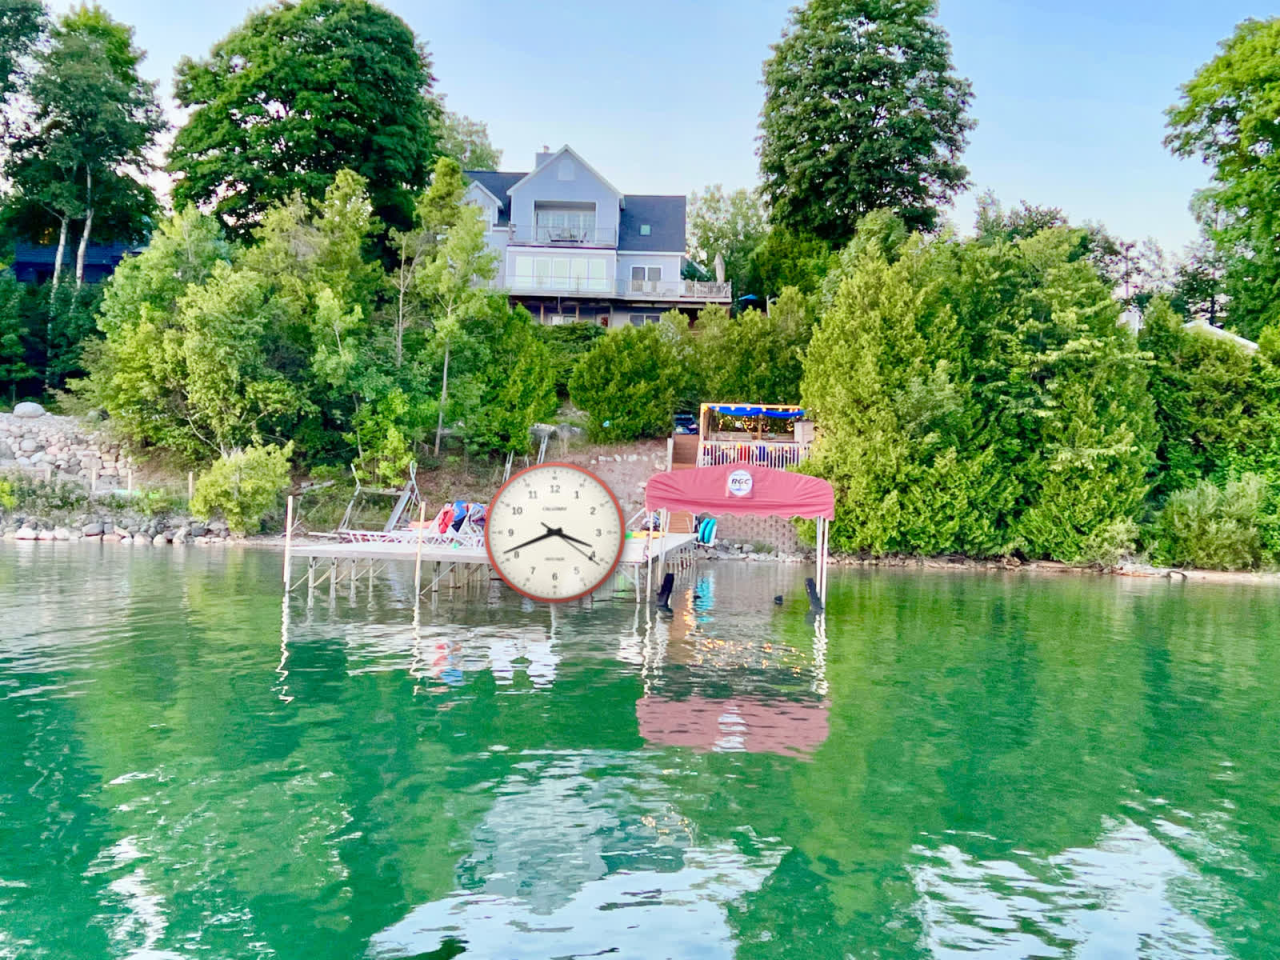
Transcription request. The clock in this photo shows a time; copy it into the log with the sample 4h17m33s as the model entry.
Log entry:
3h41m21s
